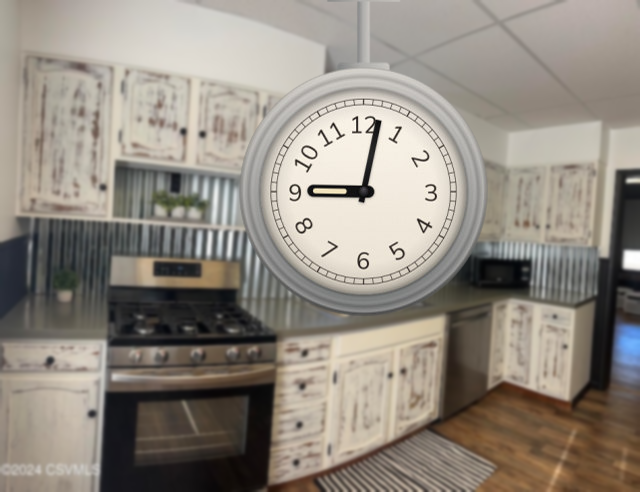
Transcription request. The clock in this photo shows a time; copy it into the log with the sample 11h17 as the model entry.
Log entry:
9h02
